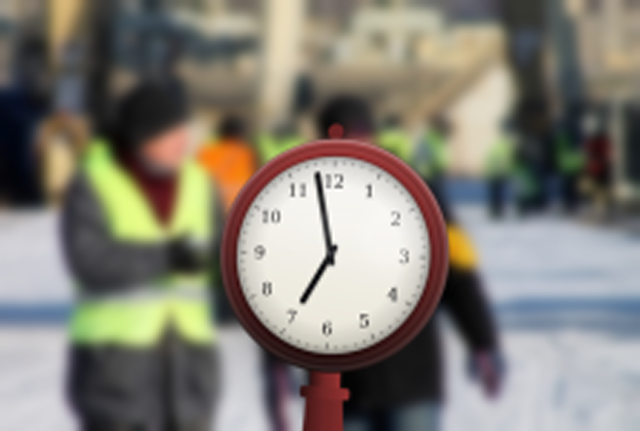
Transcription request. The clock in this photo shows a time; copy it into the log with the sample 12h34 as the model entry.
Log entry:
6h58
